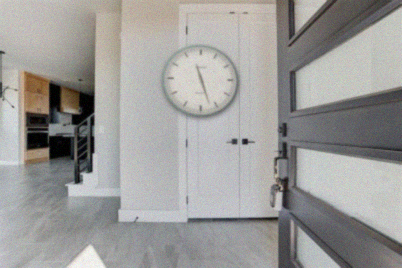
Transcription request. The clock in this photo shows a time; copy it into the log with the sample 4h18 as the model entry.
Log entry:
11h27
